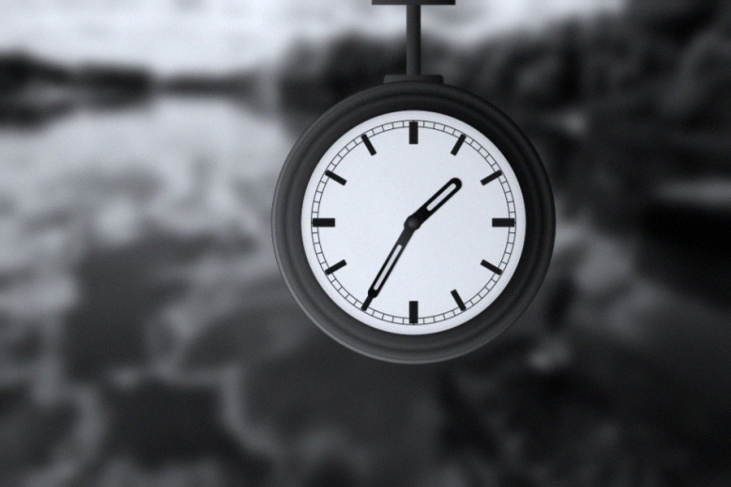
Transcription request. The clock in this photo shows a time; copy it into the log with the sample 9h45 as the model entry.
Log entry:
1h35
